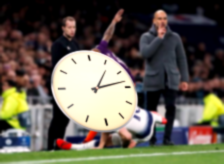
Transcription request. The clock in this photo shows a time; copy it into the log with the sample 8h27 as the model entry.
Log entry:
1h13
